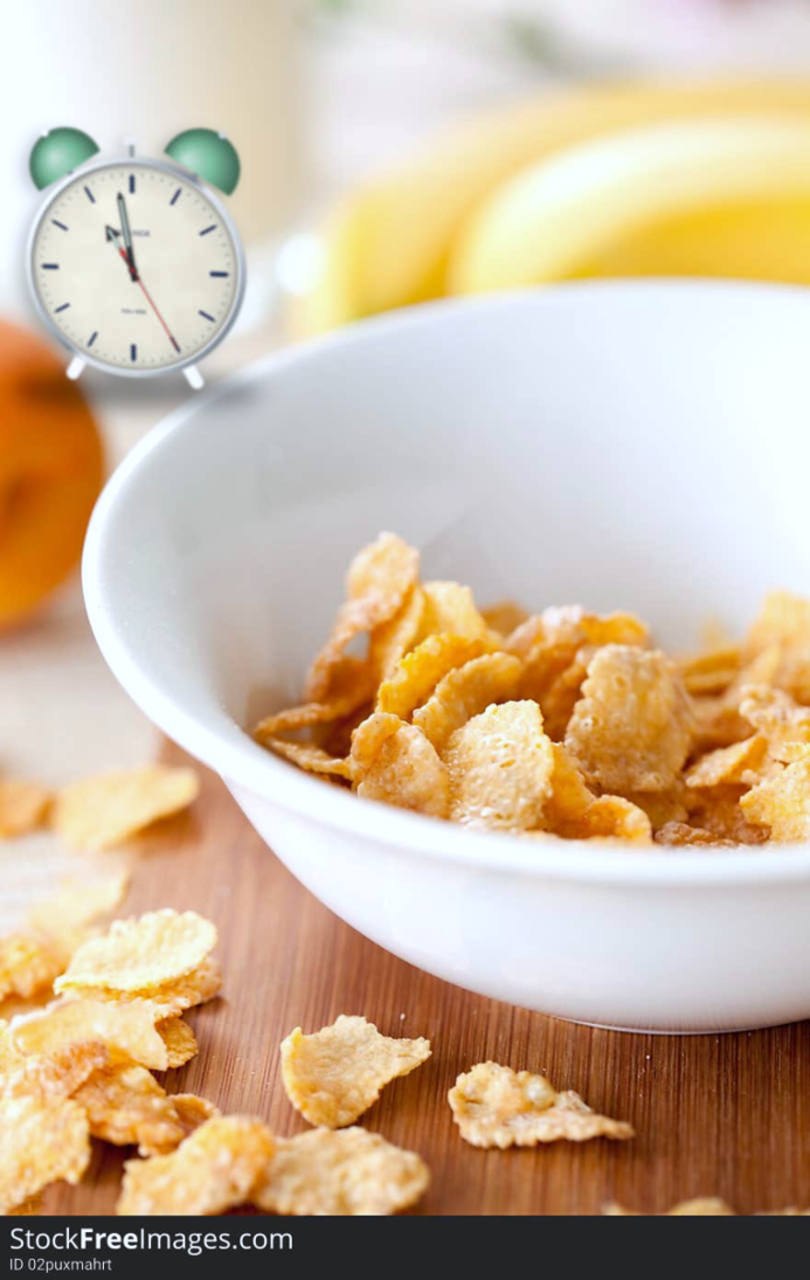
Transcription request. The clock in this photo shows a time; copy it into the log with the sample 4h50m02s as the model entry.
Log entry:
10h58m25s
